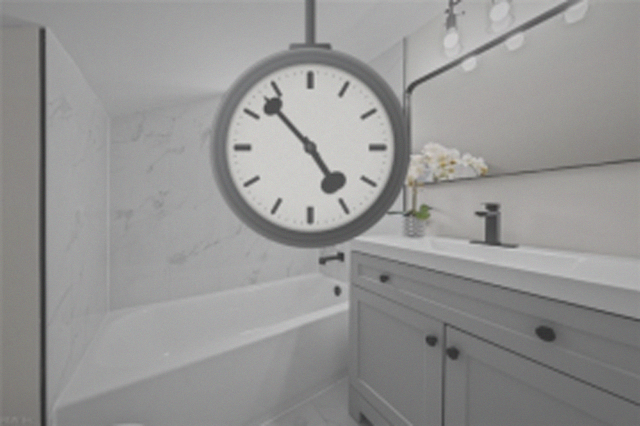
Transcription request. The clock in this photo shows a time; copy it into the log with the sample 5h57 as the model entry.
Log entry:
4h53
